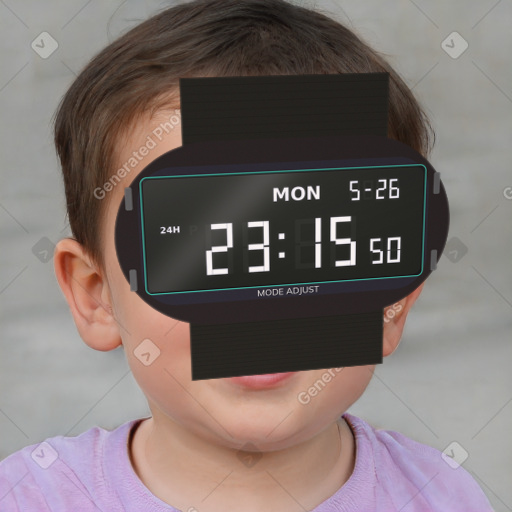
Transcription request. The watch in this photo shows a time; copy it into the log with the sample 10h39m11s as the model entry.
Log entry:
23h15m50s
